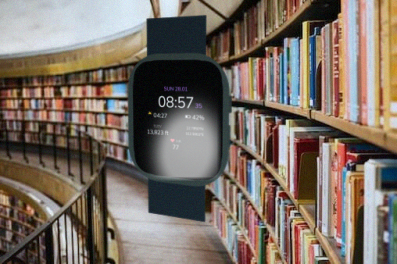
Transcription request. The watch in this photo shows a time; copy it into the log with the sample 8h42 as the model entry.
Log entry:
8h57
